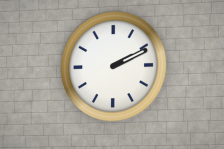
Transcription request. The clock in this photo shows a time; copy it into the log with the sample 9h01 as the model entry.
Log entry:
2h11
